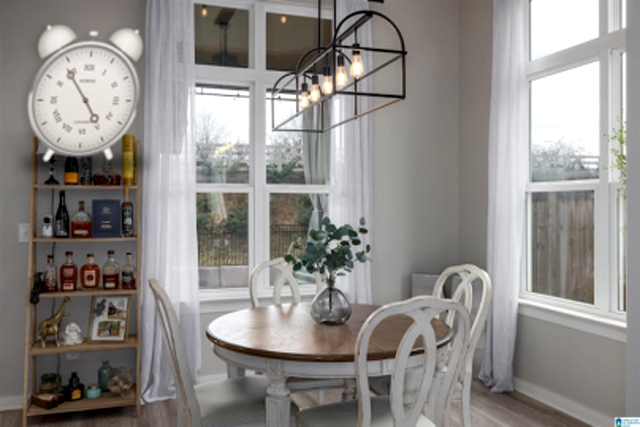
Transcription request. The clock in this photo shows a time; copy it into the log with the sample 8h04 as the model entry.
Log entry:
4h54
